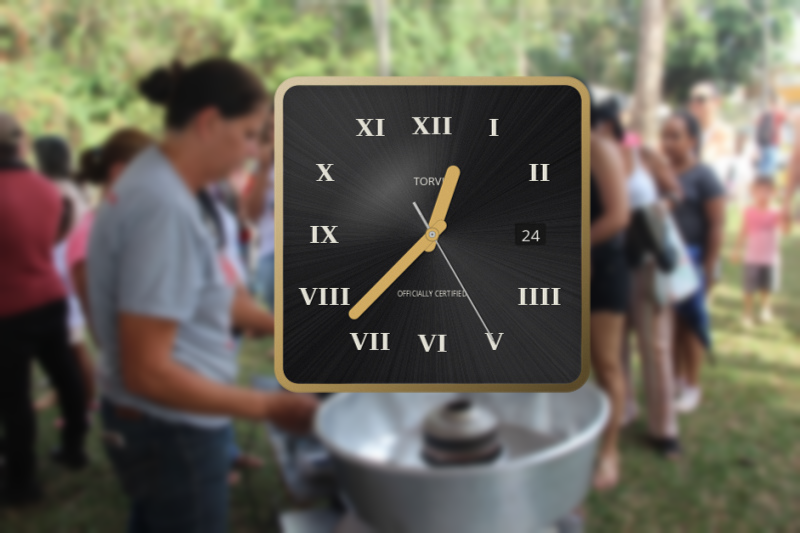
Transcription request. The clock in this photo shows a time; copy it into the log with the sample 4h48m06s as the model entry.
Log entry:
12h37m25s
